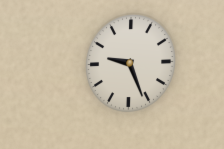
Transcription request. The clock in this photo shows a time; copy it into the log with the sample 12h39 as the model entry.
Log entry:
9h26
